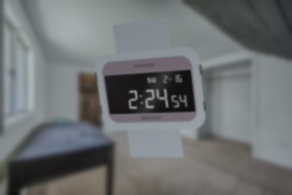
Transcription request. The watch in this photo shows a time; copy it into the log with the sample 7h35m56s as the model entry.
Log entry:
2h24m54s
